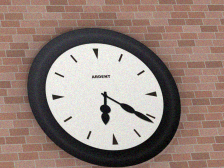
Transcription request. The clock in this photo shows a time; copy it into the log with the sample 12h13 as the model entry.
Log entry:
6h21
